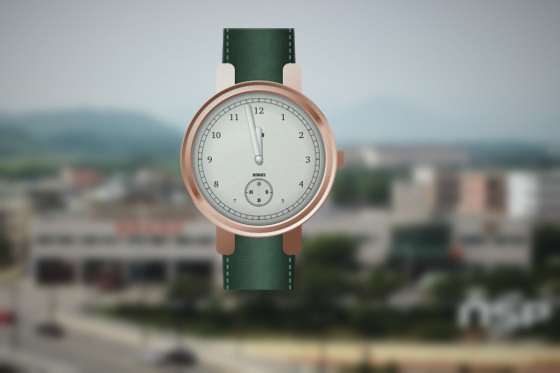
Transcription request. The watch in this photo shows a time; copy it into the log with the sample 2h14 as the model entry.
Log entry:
11h58
